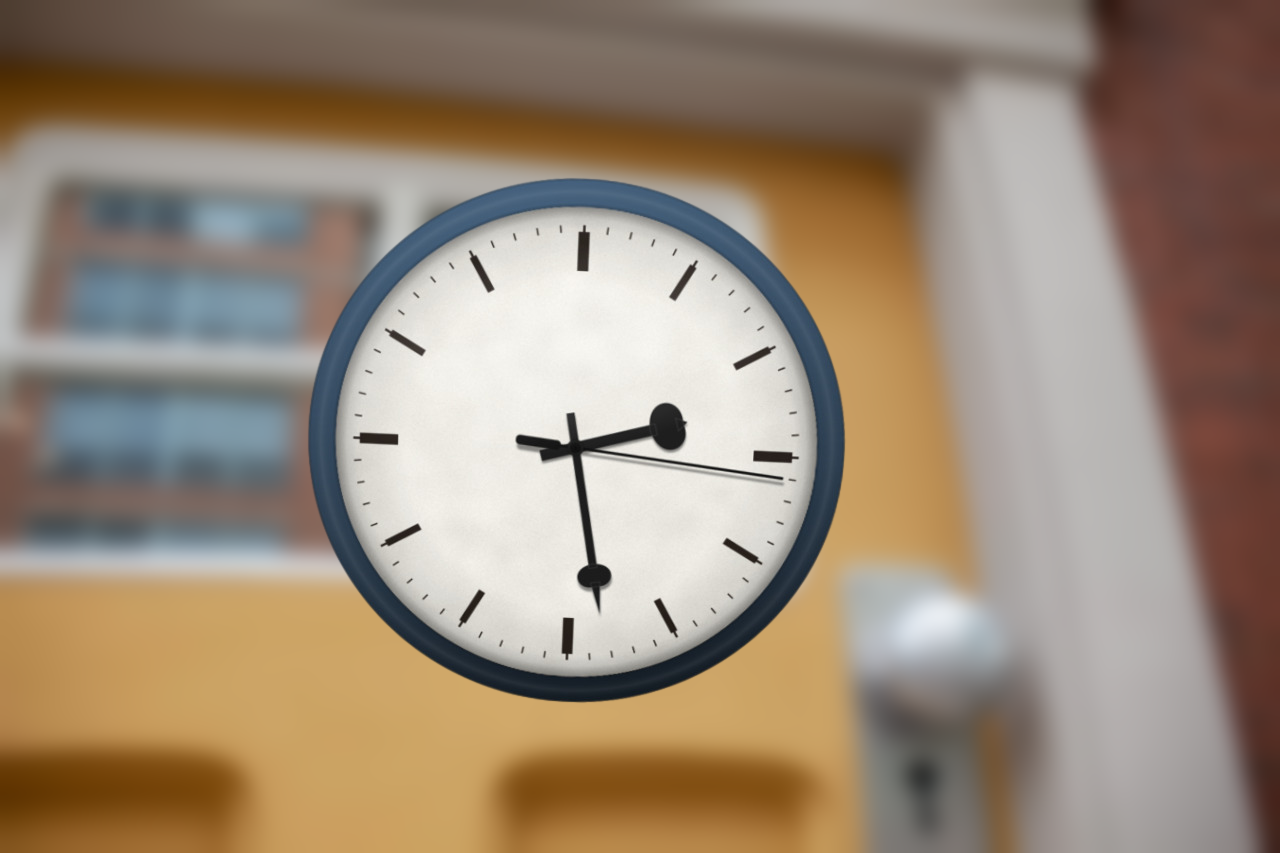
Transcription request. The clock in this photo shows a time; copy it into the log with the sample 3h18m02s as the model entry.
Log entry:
2h28m16s
